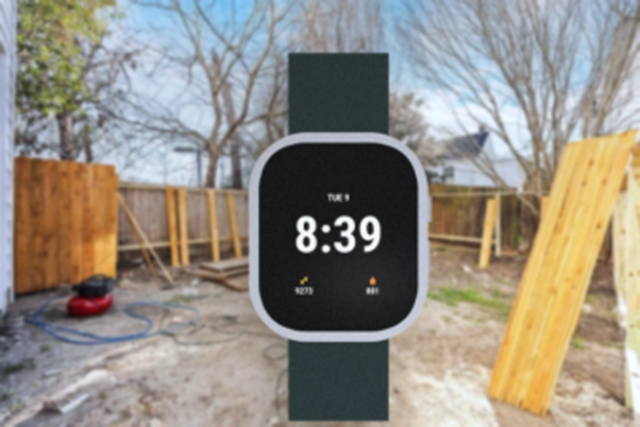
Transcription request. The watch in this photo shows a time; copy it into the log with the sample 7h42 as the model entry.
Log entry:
8h39
